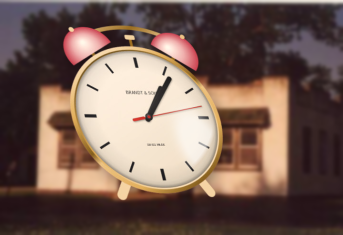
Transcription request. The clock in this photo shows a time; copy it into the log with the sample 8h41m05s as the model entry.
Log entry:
1h06m13s
